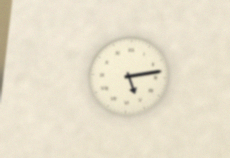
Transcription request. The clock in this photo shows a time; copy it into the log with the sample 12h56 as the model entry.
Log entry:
5h13
